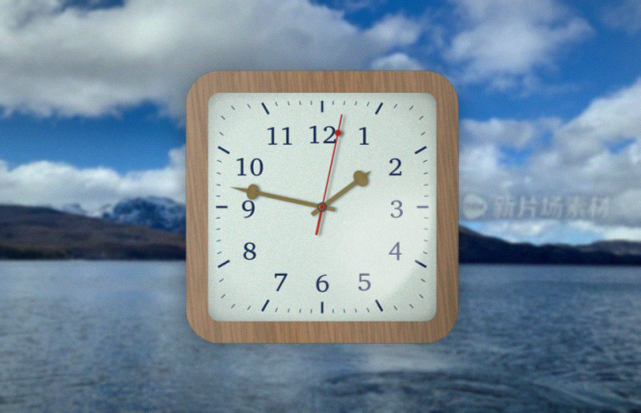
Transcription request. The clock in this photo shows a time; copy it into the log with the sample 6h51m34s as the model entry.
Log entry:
1h47m02s
